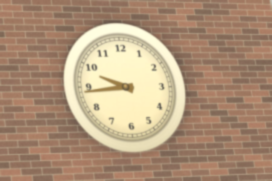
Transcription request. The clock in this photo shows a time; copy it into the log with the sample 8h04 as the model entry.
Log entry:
9h44
